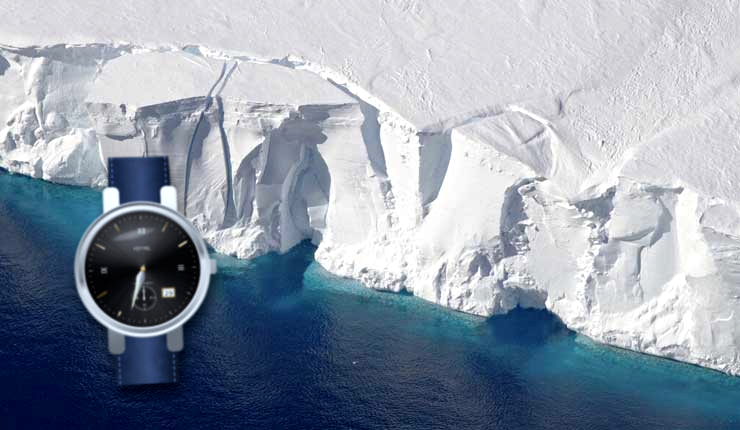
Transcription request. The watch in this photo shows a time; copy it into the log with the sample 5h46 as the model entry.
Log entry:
6h33
